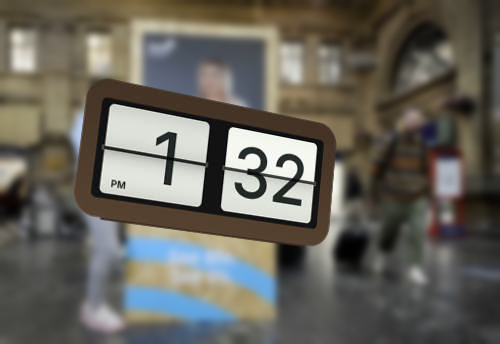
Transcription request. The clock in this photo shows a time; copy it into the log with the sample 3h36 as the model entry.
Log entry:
1h32
